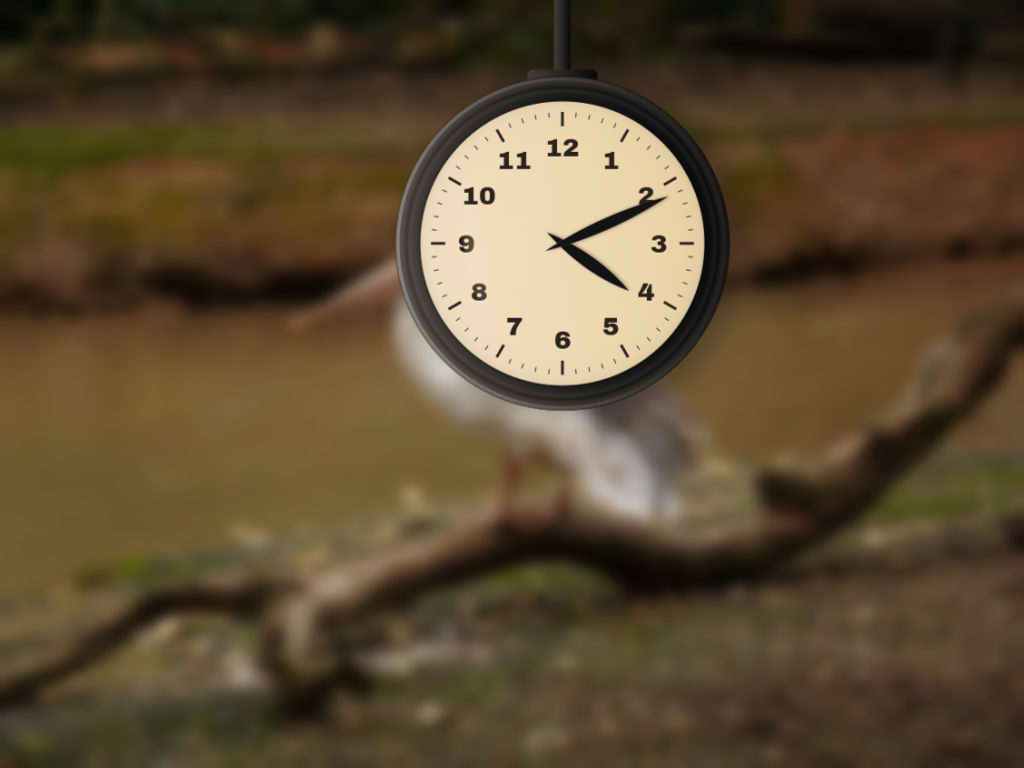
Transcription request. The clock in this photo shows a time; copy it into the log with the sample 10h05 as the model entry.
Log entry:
4h11
